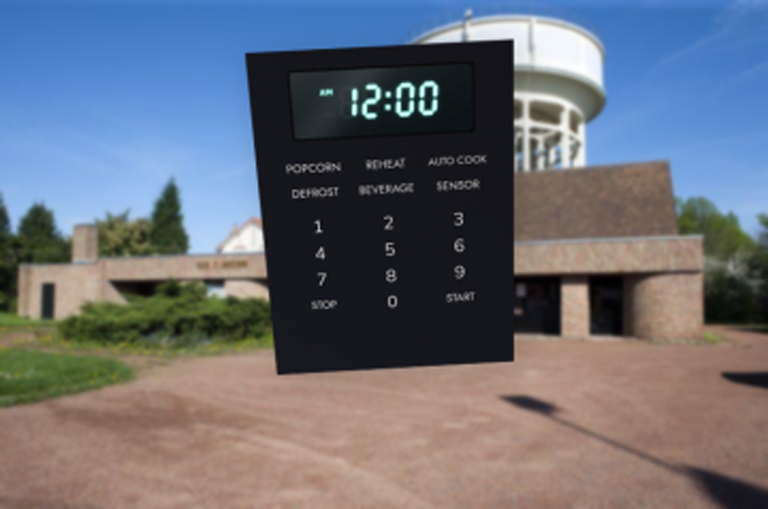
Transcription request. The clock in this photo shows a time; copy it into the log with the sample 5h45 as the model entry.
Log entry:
12h00
